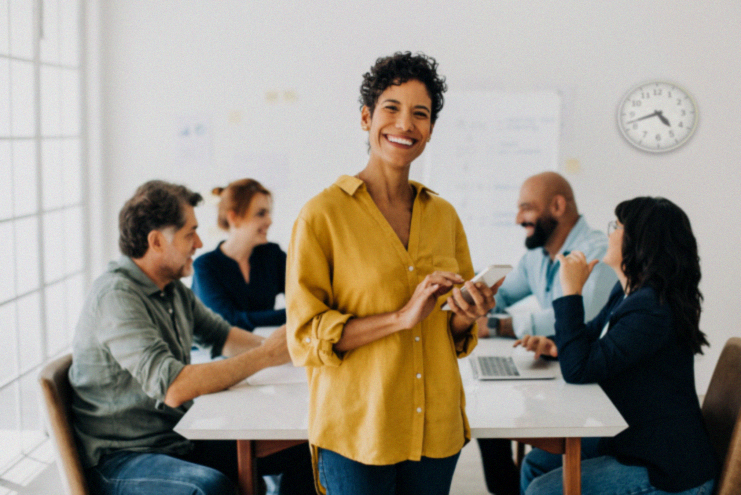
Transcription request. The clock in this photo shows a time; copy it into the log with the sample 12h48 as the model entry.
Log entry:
4h42
